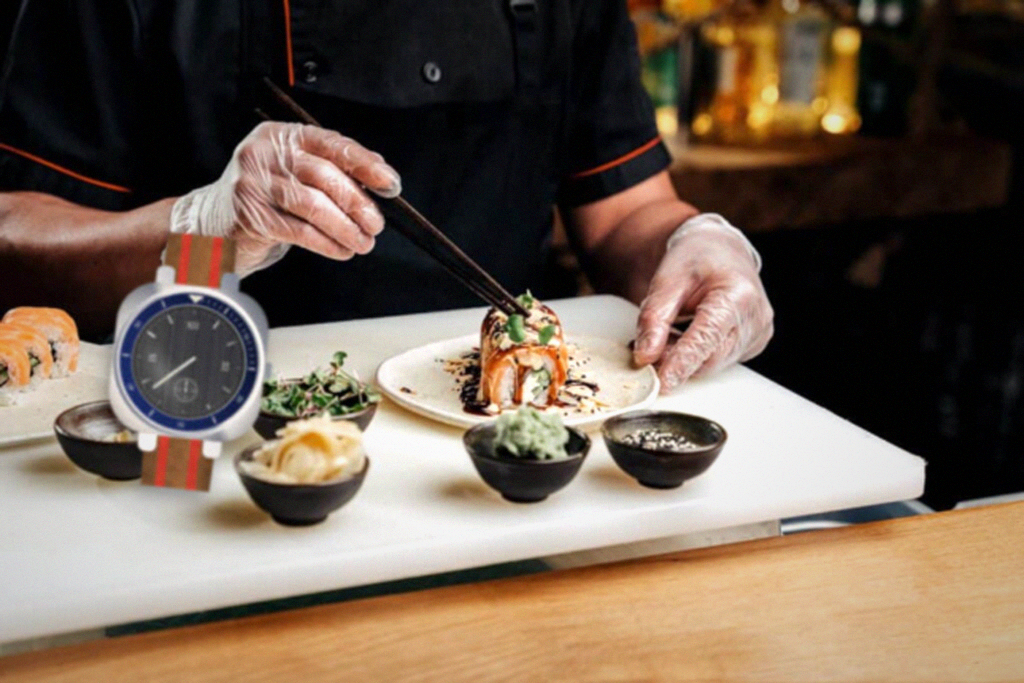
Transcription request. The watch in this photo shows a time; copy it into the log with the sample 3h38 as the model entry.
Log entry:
7h38
